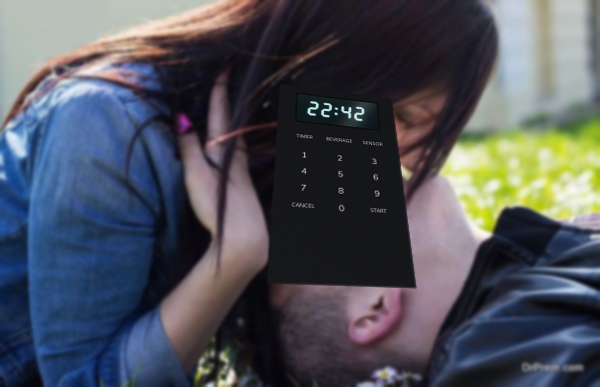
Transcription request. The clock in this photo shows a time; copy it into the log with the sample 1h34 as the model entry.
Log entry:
22h42
